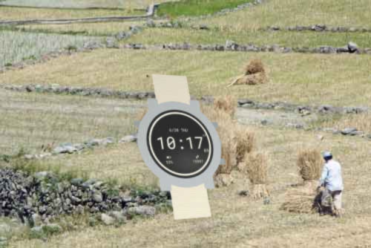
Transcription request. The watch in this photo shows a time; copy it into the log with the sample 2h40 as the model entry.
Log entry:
10h17
